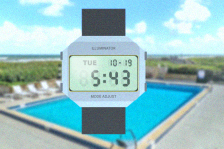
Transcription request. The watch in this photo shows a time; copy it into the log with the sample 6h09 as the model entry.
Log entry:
5h43
